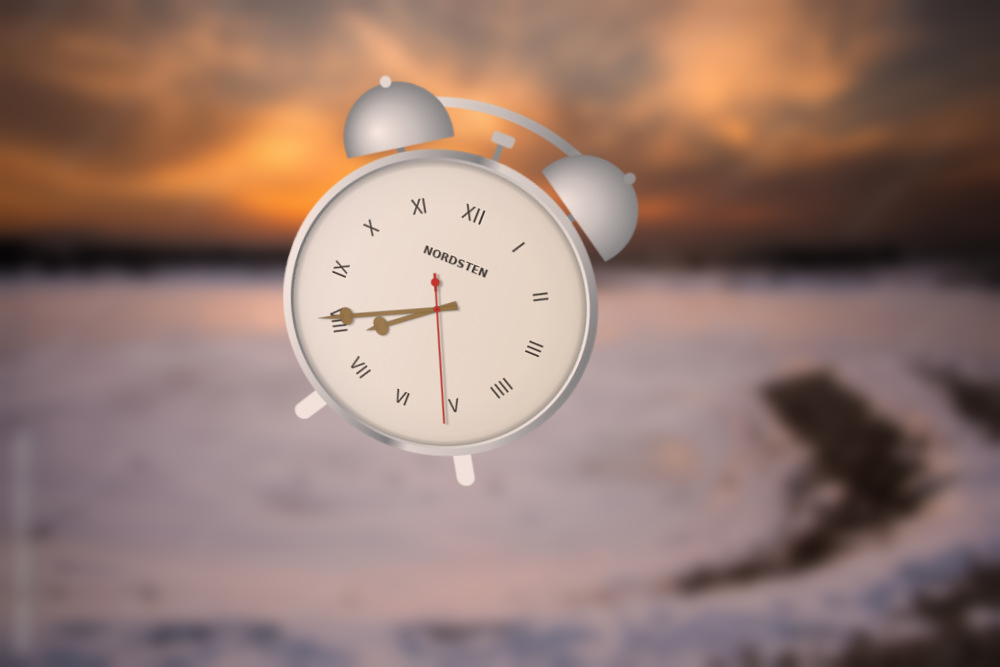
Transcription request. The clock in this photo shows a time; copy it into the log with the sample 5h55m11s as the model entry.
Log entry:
7h40m26s
